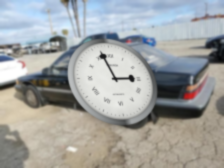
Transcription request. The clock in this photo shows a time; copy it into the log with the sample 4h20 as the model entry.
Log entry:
2h57
